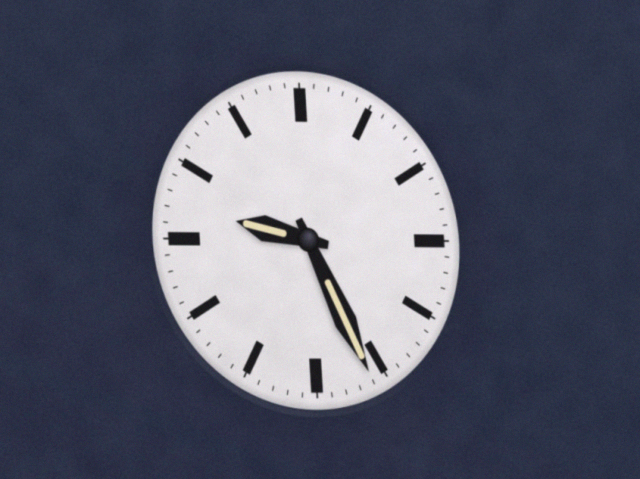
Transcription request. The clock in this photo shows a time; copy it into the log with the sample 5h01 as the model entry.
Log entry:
9h26
